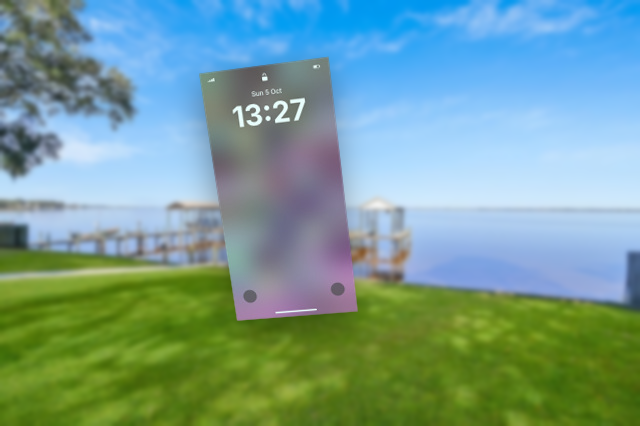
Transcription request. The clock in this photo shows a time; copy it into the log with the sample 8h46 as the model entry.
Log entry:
13h27
